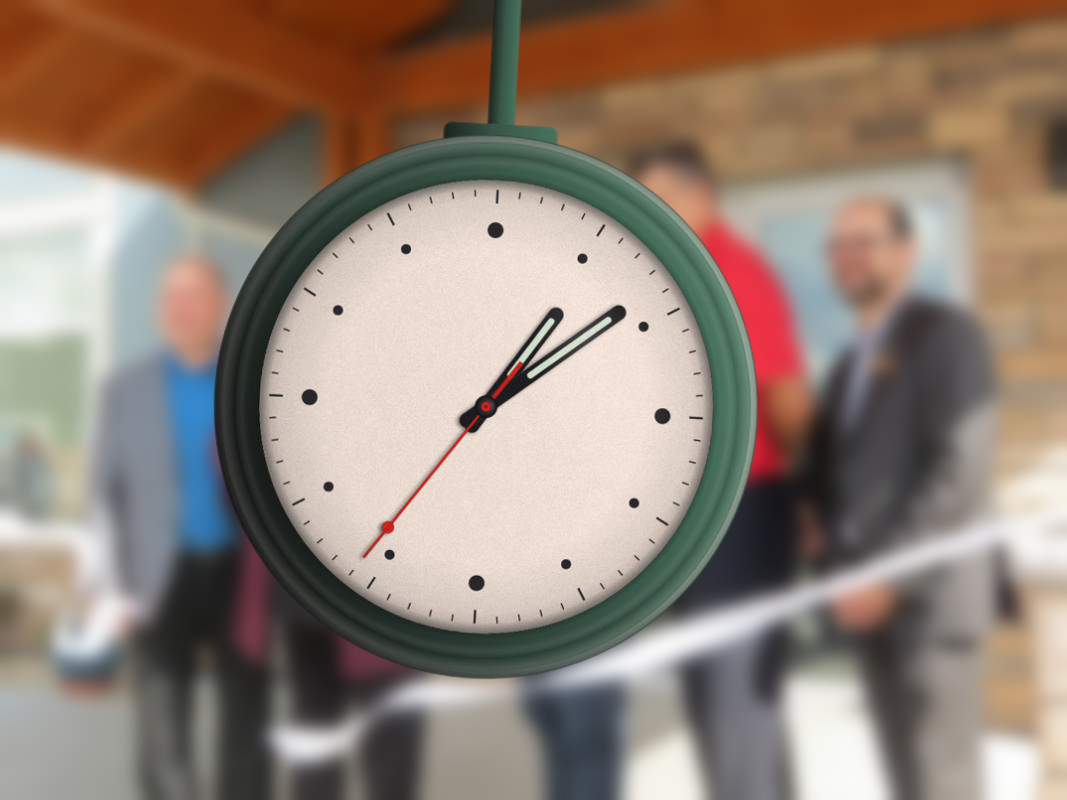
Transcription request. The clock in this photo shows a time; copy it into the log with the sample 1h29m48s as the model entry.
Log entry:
1h08m36s
